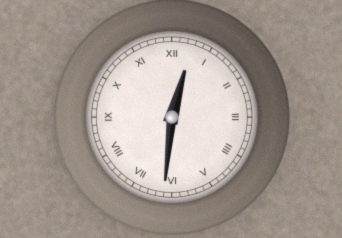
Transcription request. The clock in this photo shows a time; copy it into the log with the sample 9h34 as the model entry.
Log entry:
12h31
